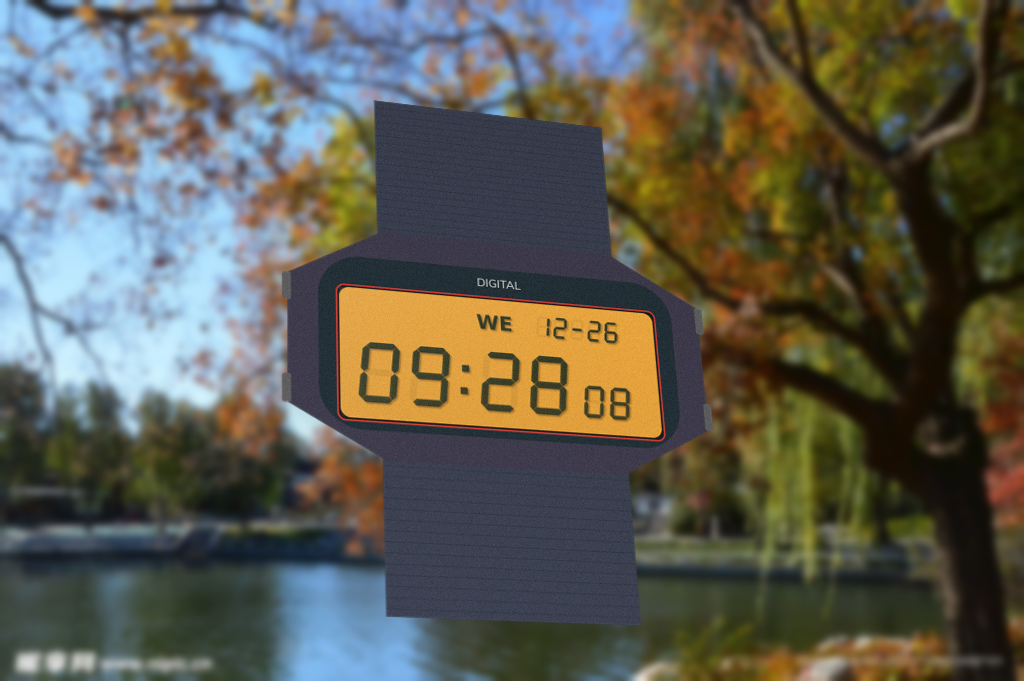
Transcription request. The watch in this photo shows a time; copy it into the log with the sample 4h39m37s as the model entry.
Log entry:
9h28m08s
